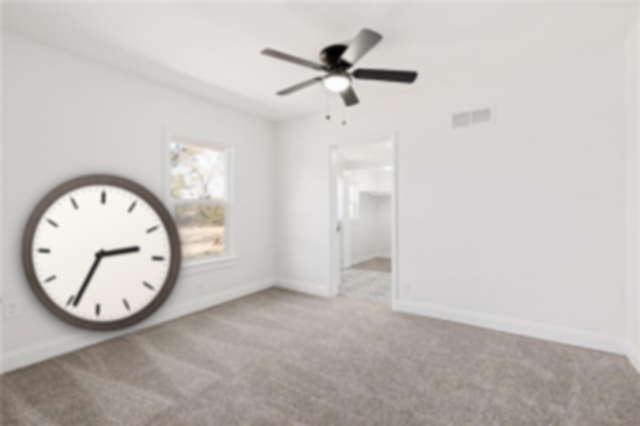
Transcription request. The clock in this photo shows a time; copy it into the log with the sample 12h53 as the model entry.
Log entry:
2h34
